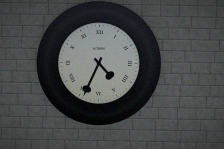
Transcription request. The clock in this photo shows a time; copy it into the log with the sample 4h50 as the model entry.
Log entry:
4h34
